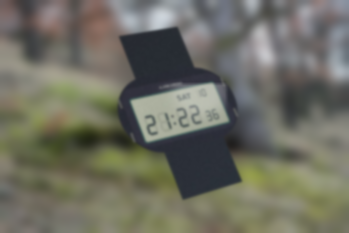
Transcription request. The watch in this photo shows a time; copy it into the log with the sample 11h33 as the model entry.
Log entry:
21h22
